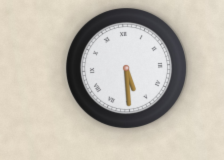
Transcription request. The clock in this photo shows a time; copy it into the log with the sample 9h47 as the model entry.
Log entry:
5h30
